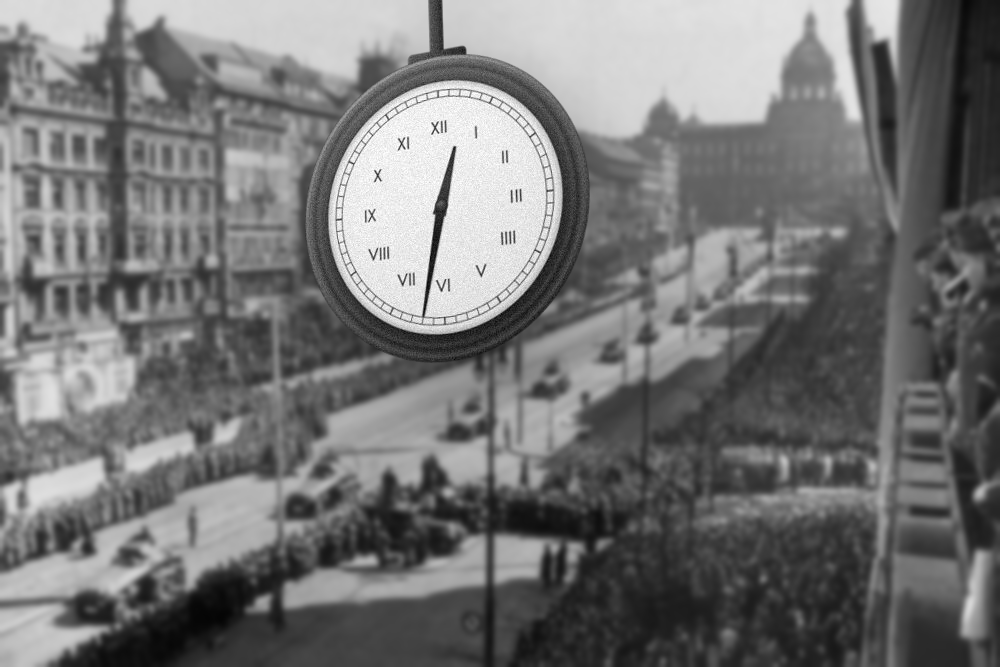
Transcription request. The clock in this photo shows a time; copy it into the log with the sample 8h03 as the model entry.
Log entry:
12h32
